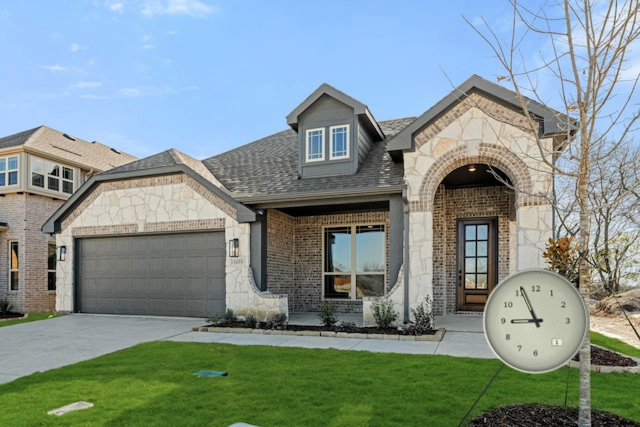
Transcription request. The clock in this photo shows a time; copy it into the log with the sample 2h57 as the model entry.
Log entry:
8h56
